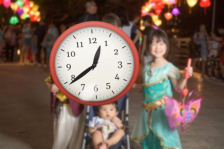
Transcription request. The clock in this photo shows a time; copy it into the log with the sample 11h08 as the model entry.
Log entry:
12h39
